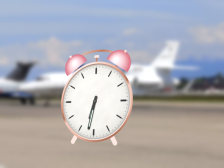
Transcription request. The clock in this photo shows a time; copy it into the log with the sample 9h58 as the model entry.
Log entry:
6h32
